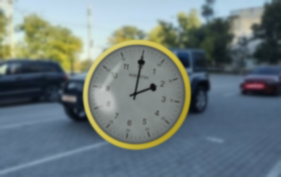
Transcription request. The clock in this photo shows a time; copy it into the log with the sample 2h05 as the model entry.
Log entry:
2h00
